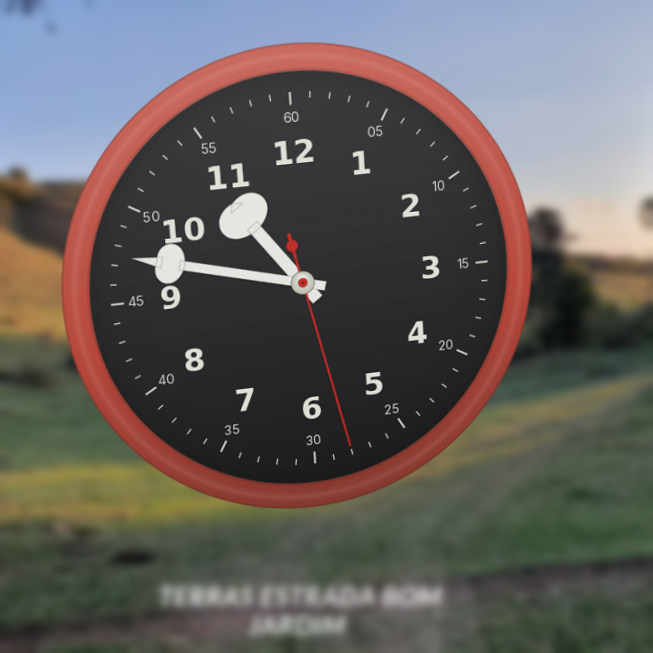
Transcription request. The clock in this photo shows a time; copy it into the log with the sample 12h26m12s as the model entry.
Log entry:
10h47m28s
